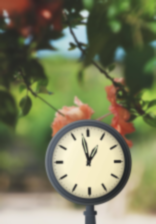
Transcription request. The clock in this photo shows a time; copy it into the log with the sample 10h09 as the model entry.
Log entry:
12h58
